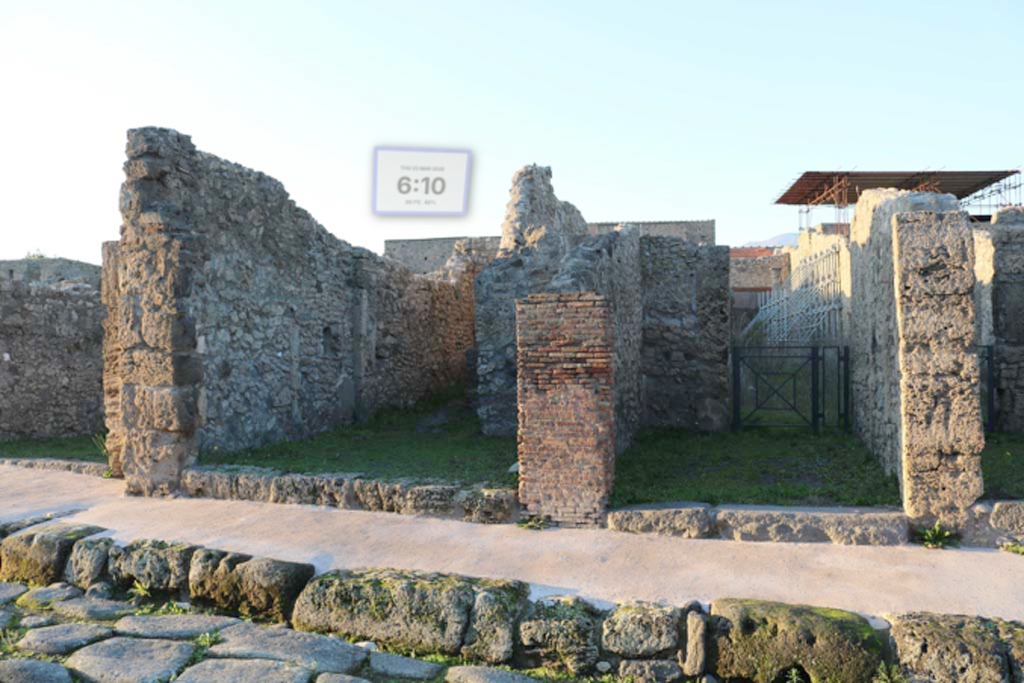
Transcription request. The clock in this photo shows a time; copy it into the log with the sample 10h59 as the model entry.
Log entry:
6h10
